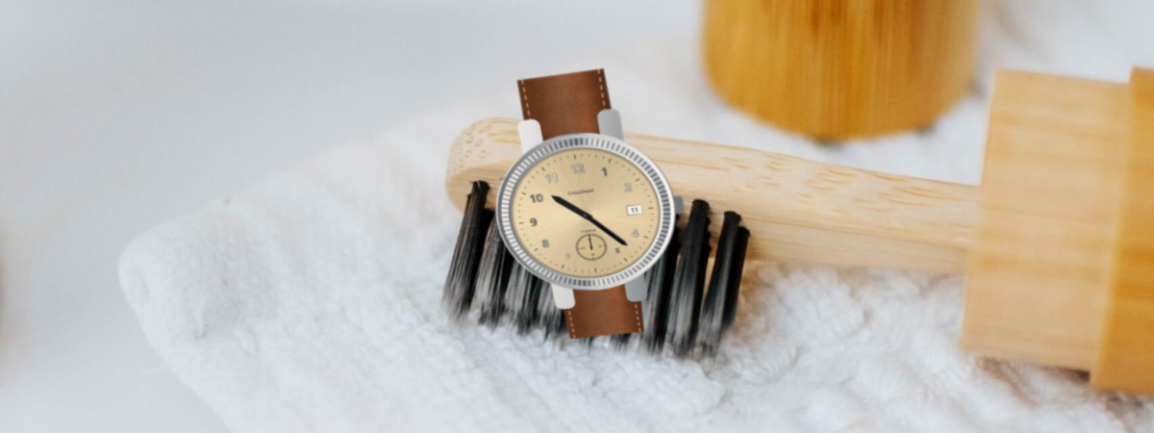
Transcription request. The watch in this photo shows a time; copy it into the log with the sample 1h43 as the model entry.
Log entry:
10h23
